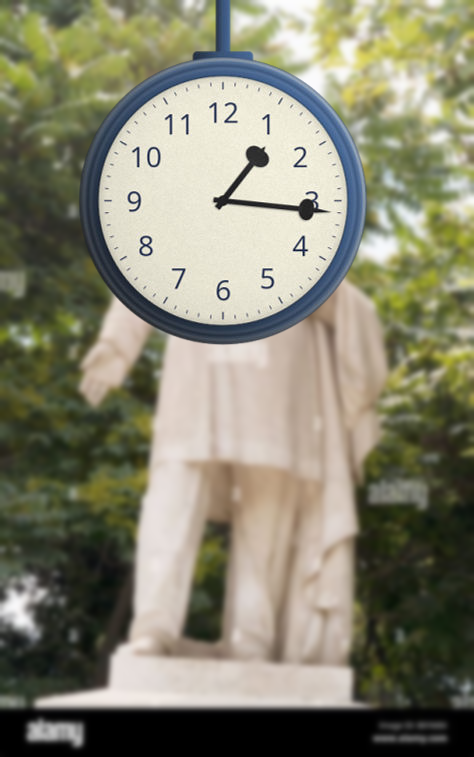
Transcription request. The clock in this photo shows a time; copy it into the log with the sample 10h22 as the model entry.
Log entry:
1h16
